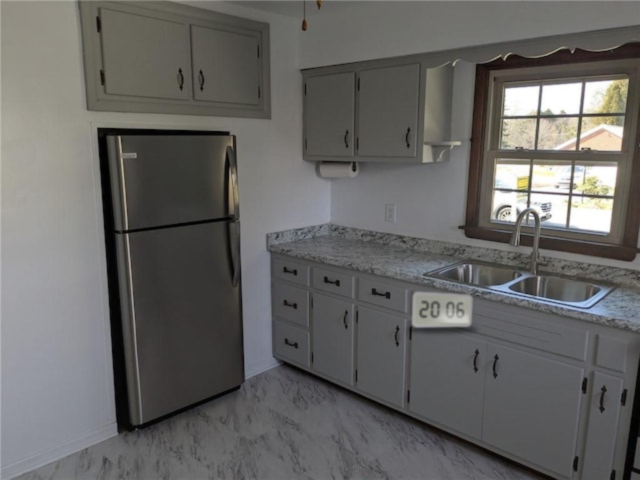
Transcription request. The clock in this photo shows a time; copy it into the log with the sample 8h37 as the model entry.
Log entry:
20h06
